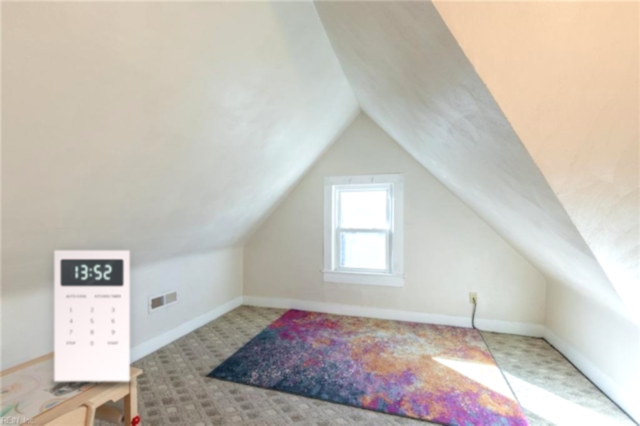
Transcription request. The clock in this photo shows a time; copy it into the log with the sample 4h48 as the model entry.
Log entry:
13h52
